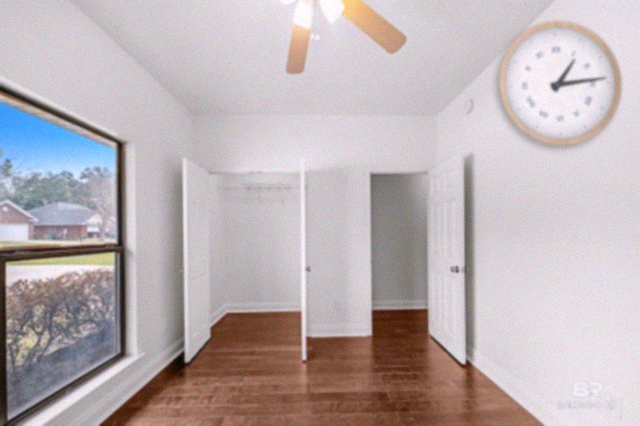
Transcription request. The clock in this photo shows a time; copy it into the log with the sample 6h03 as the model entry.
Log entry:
1h14
